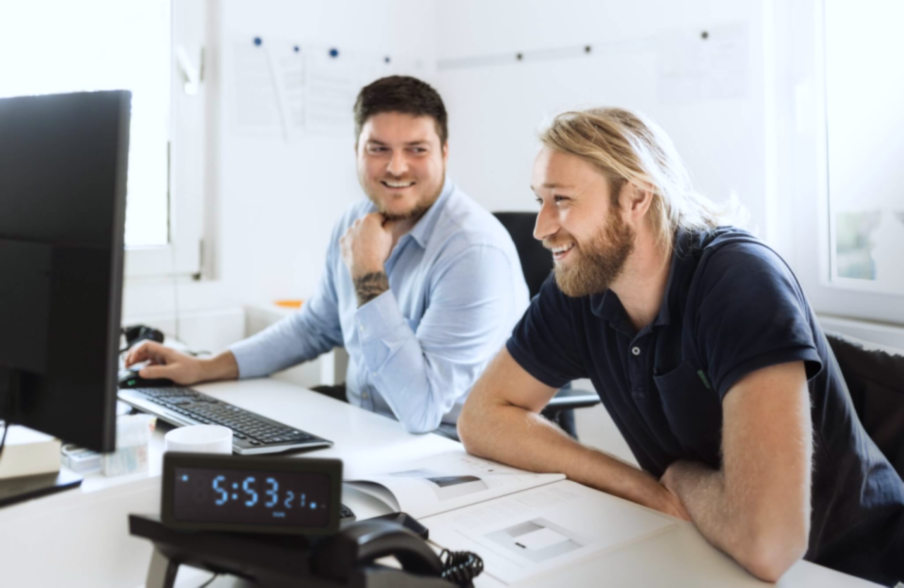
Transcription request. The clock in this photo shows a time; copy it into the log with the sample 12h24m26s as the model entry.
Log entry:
5h53m21s
